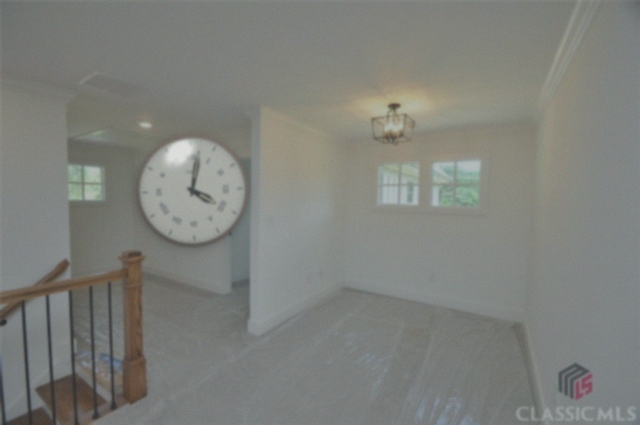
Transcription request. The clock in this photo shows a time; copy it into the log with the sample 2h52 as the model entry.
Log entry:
4h02
